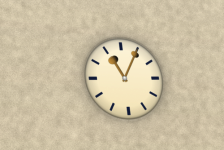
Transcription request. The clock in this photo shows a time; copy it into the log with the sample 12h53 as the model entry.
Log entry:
11h05
